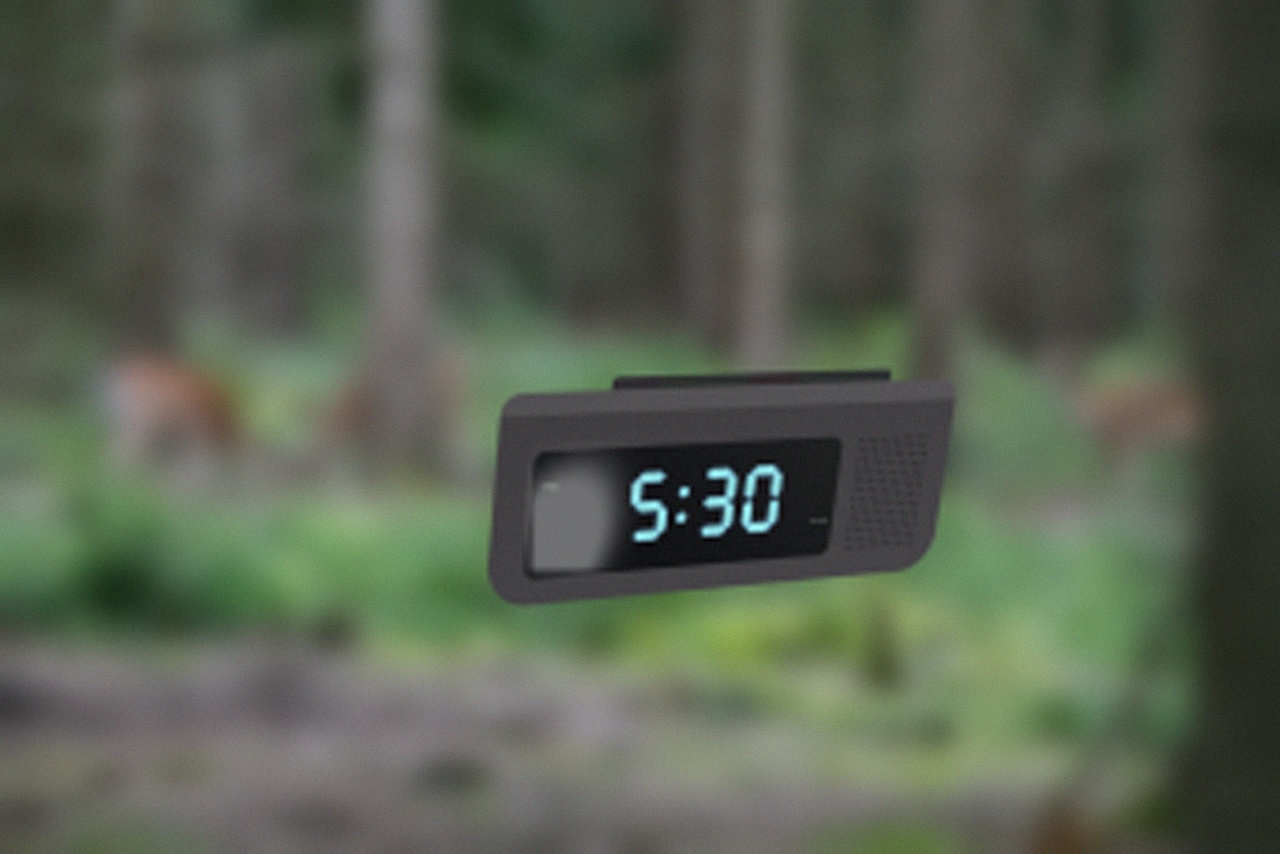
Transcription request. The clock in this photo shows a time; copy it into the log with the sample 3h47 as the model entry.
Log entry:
5h30
